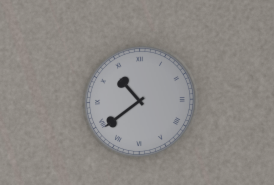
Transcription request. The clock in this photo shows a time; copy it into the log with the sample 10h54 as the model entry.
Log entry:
10h39
